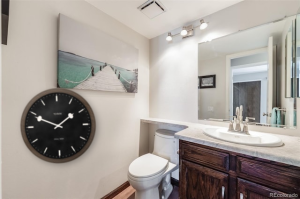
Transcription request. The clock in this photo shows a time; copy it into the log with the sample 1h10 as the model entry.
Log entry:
1h49
